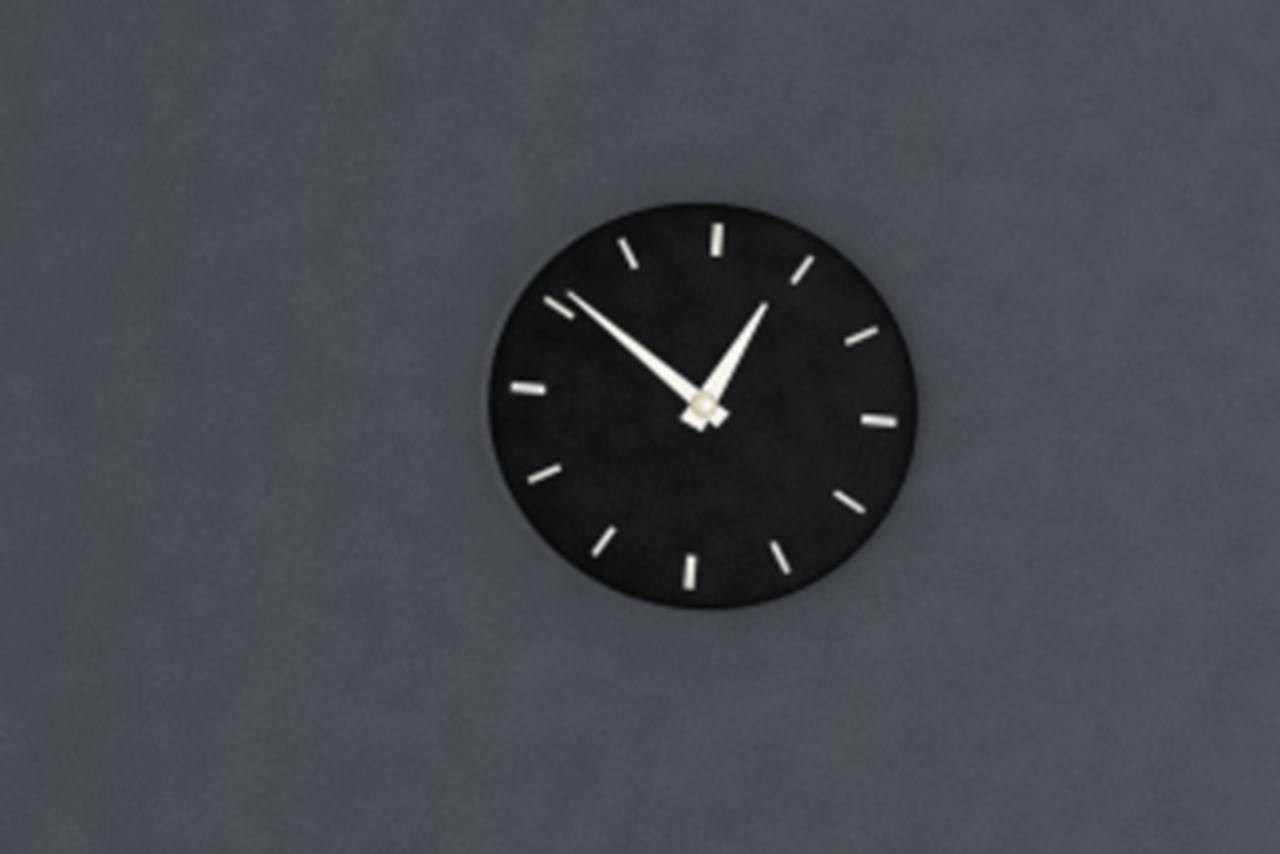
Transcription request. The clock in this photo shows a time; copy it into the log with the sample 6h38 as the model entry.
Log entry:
12h51
